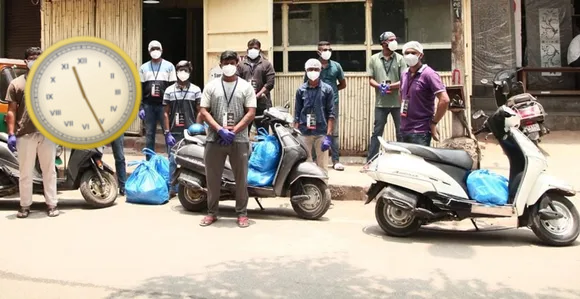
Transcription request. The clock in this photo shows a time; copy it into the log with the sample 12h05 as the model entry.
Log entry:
11h26
